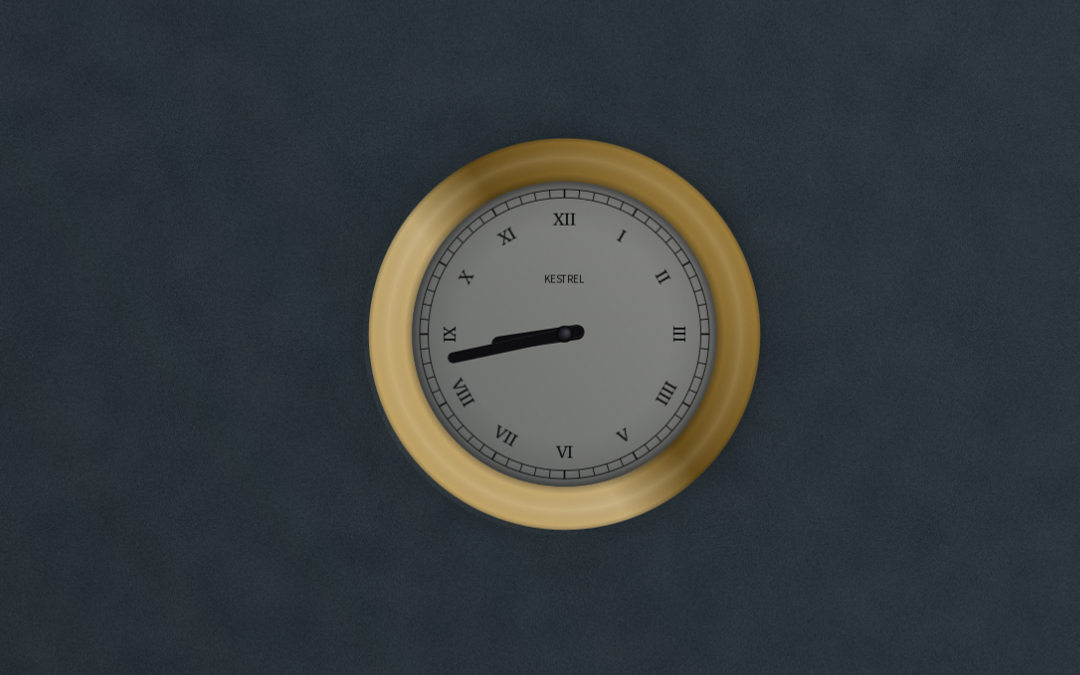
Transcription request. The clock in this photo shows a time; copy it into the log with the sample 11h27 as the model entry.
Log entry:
8h43
